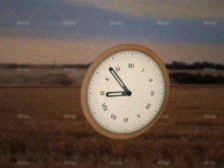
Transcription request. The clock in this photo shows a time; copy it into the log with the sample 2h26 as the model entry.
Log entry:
8h53
